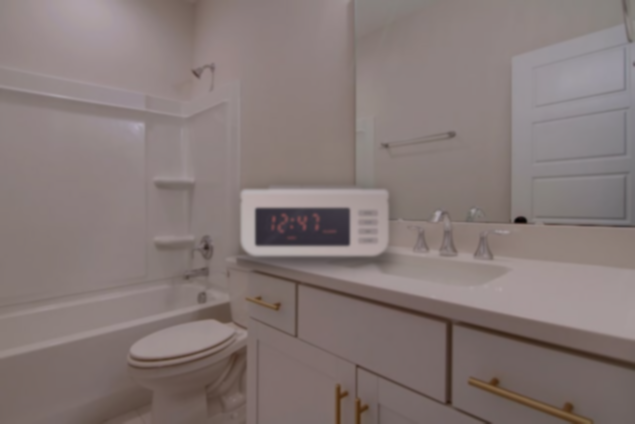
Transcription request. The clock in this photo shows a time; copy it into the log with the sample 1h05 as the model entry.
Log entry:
12h47
